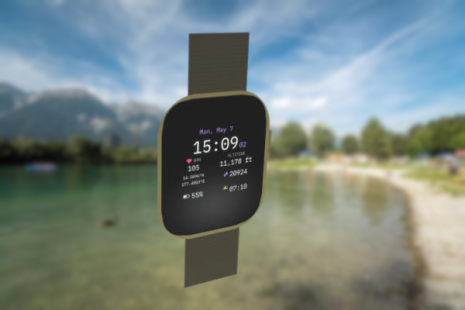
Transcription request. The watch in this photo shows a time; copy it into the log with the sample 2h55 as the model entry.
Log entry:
15h09
